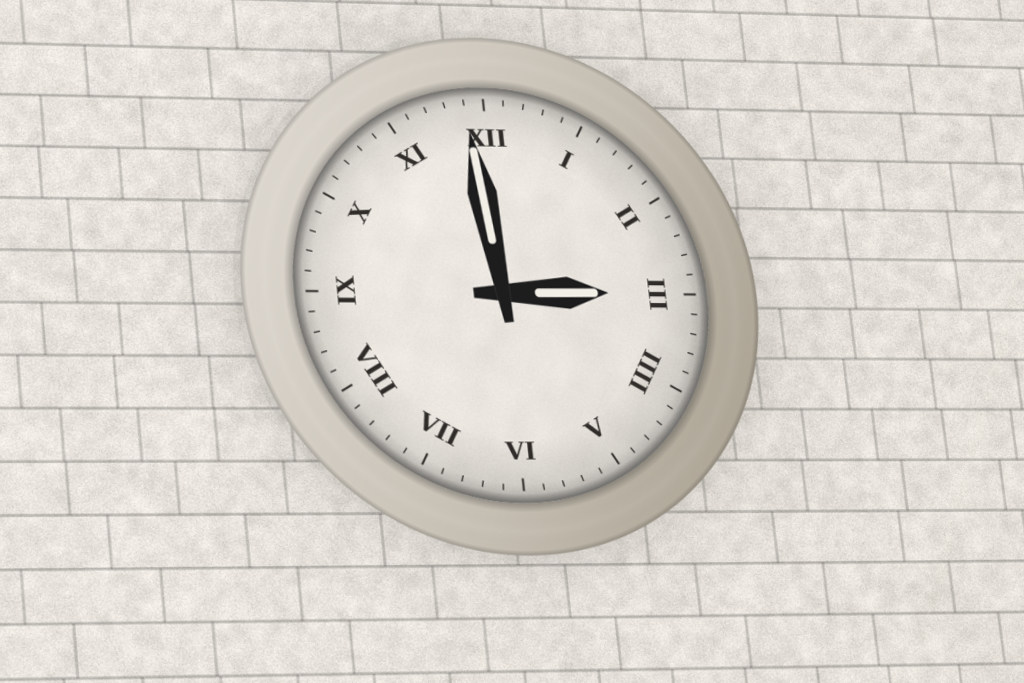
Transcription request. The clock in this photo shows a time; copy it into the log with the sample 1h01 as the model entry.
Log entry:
2h59
